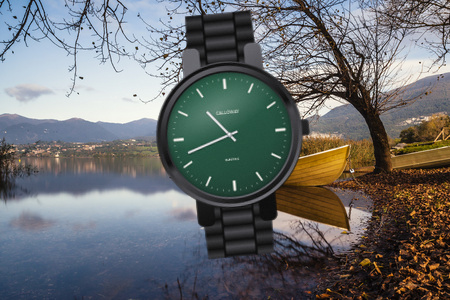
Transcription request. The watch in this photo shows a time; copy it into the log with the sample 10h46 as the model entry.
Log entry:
10h42
